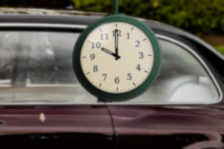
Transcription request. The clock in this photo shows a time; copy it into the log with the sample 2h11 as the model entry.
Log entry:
10h00
